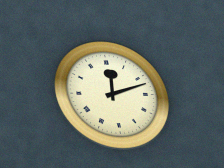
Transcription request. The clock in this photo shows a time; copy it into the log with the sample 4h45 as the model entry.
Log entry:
12h12
